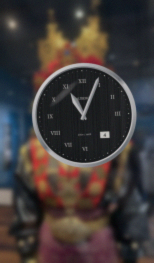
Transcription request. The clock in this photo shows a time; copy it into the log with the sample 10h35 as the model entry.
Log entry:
11h04
